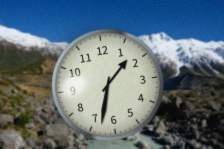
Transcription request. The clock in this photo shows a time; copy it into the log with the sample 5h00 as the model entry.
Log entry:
1h33
